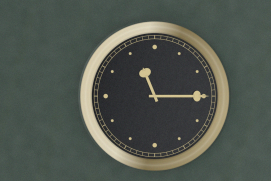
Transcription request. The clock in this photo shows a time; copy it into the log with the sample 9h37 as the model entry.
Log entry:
11h15
